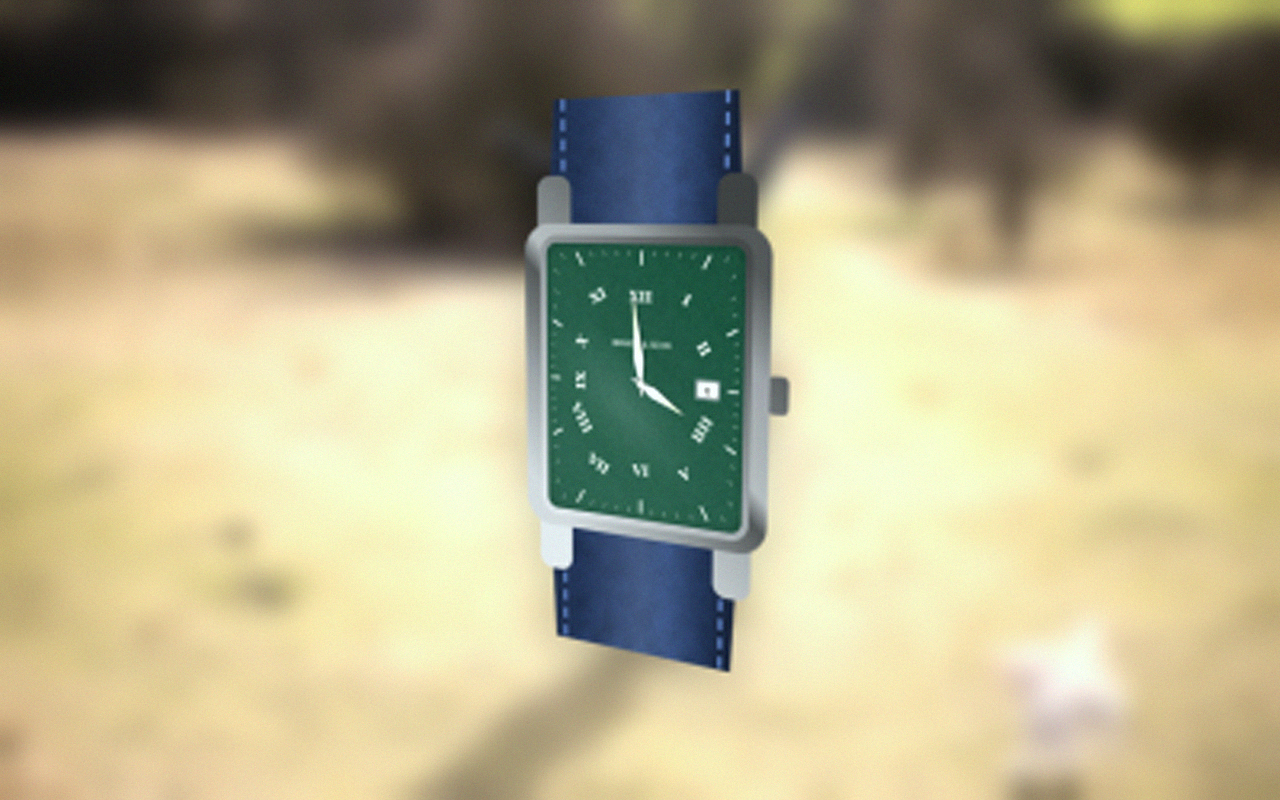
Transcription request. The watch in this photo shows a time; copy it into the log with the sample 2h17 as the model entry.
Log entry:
3h59
